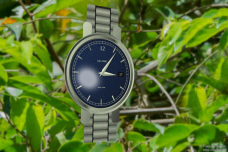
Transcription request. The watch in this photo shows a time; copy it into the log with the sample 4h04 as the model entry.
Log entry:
3h06
